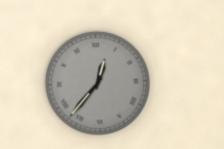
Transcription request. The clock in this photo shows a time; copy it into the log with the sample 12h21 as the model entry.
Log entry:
12h37
